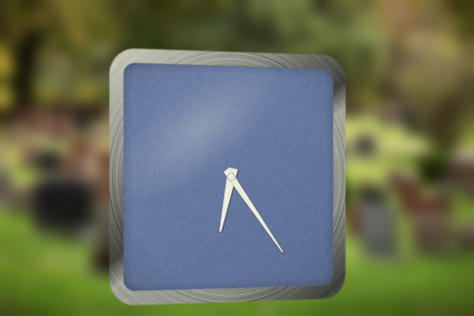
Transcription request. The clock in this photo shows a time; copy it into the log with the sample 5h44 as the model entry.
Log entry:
6h24
